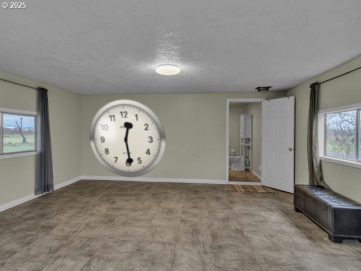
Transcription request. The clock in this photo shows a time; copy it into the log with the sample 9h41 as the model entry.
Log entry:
12h29
